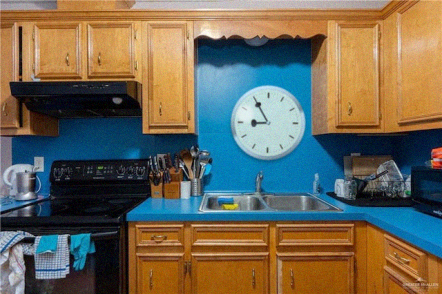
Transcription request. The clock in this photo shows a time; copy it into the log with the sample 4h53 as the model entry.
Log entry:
8h55
